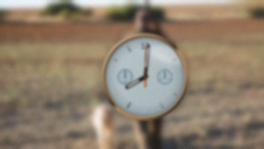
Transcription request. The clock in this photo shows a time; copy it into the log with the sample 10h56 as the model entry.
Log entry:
8h01
